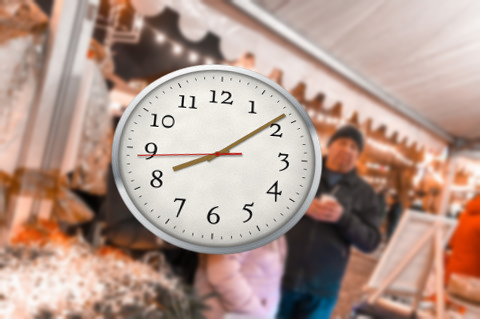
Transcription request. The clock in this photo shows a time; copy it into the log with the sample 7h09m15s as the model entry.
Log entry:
8h08m44s
